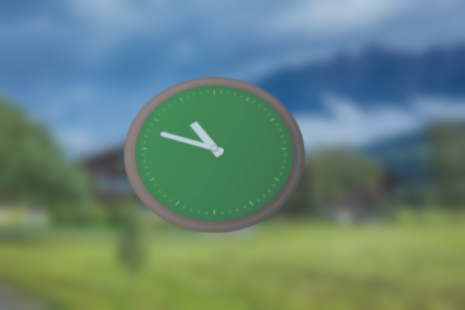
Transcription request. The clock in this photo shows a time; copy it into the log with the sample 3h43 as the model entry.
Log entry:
10h48
